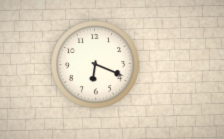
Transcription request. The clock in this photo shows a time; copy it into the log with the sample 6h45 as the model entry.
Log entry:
6h19
